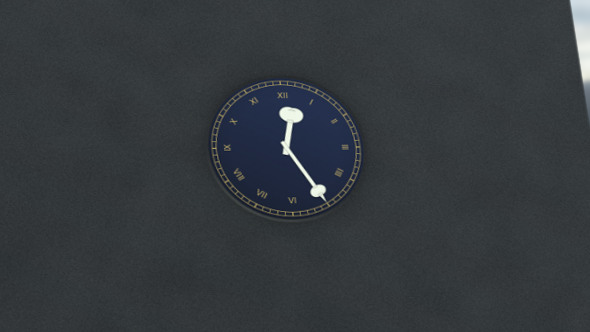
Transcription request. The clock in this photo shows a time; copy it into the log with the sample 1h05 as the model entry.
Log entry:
12h25
